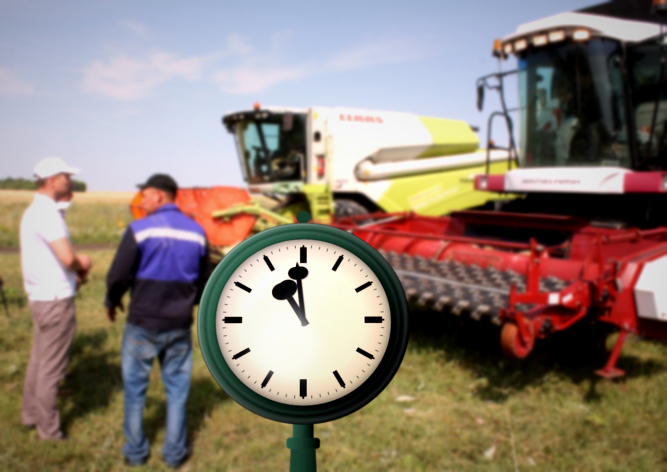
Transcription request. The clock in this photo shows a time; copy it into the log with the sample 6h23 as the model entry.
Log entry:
10h59
